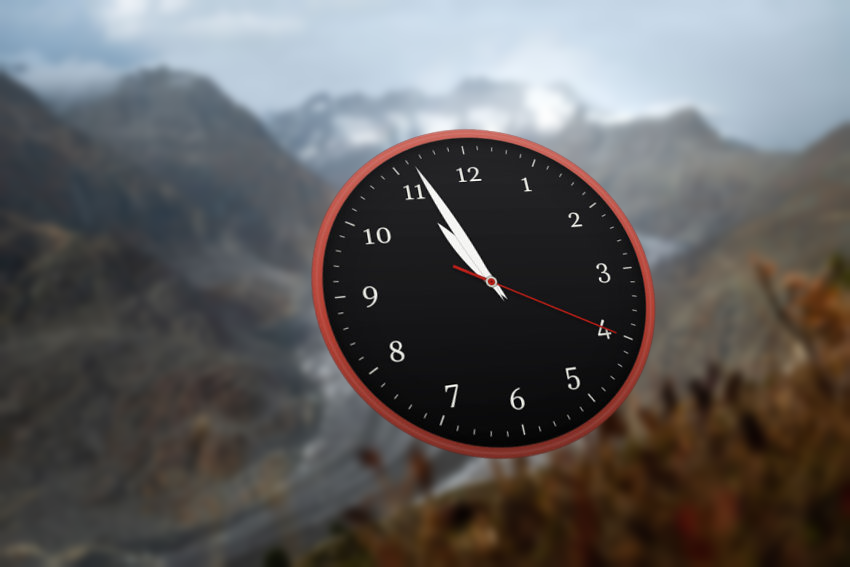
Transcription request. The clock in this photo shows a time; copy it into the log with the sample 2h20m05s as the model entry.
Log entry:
10h56m20s
